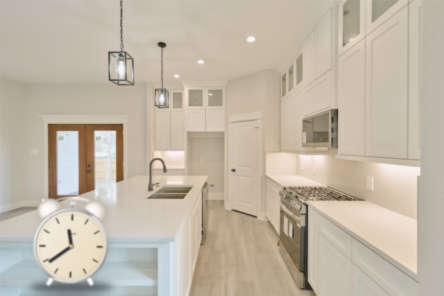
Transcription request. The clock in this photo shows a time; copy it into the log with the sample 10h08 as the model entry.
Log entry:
11h39
